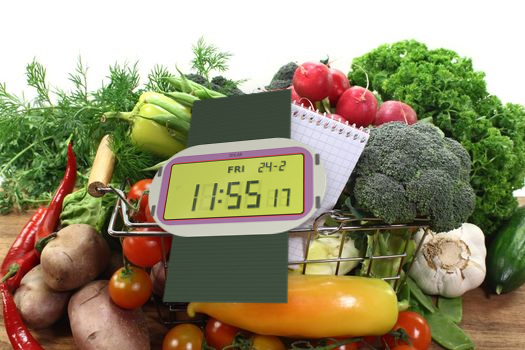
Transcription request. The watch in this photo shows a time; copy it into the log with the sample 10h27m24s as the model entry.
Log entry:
11h55m17s
